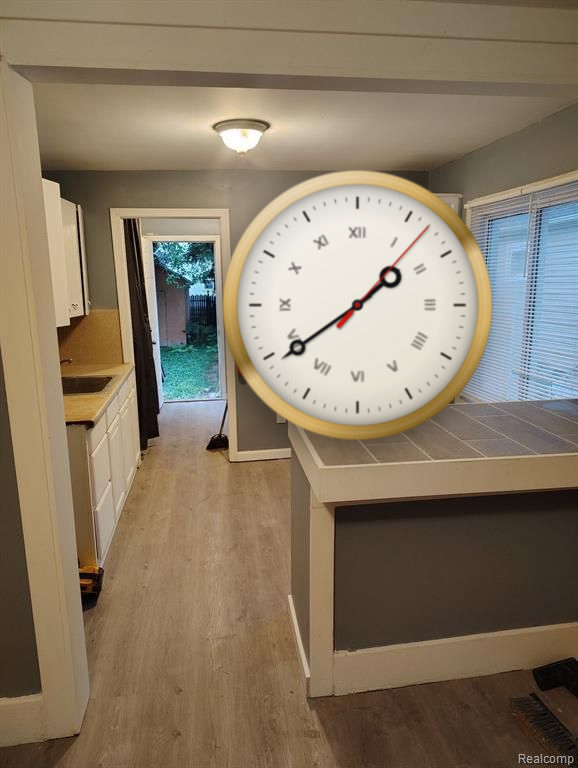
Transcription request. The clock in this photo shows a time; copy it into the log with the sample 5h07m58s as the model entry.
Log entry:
1h39m07s
